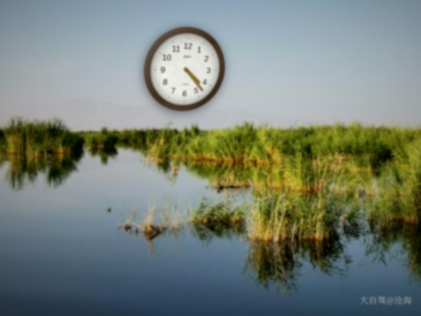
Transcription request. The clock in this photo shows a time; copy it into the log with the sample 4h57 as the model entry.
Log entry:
4h23
